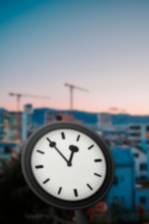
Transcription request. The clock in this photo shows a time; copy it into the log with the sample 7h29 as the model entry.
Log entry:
12h55
